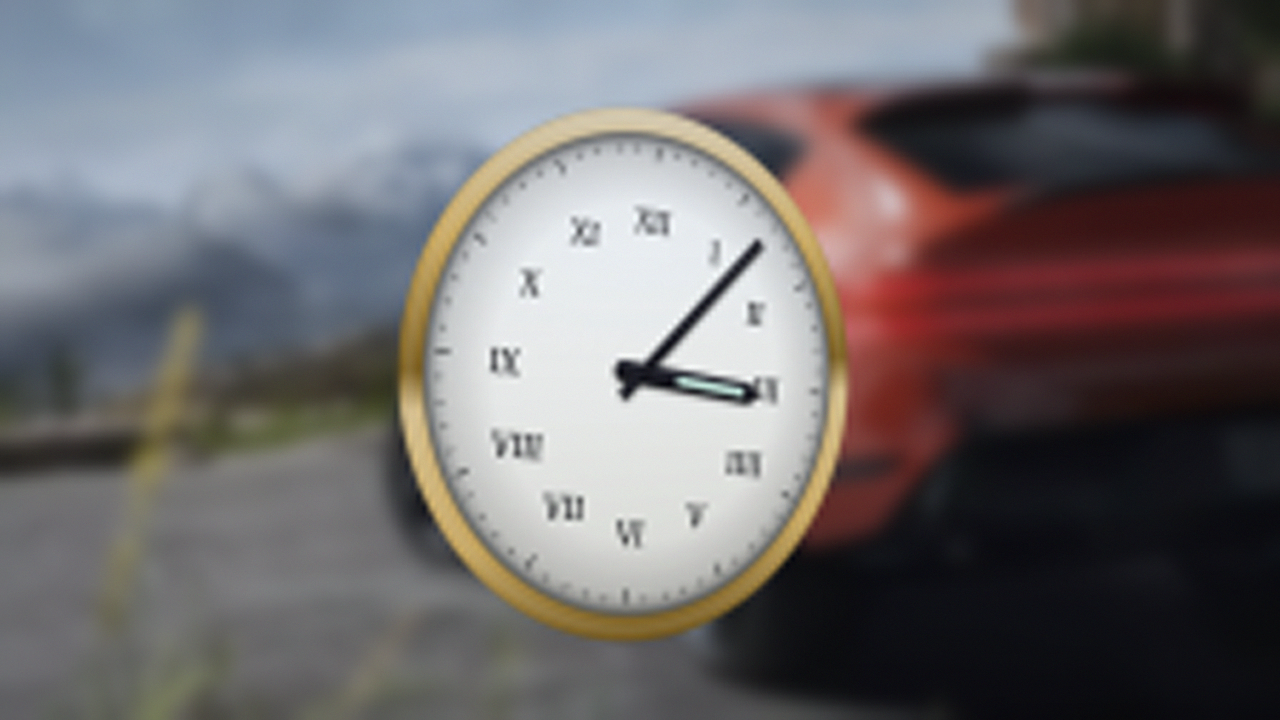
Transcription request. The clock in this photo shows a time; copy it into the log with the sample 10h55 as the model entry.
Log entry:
3h07
